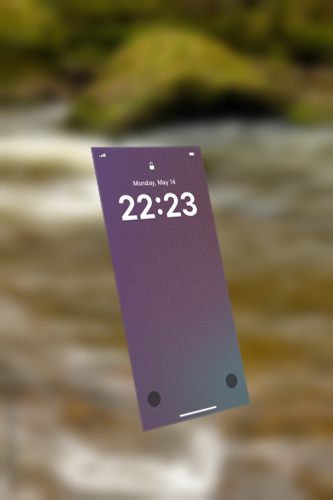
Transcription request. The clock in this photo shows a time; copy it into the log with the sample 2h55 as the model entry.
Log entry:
22h23
